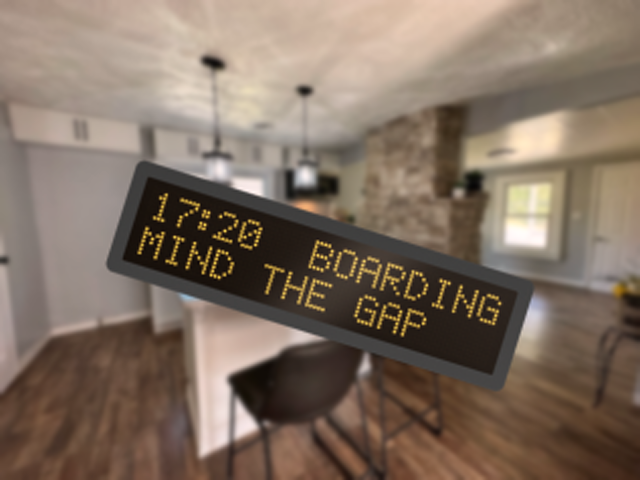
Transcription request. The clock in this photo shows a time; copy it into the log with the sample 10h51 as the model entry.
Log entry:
17h20
